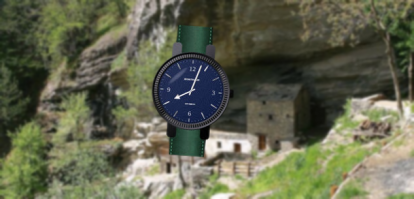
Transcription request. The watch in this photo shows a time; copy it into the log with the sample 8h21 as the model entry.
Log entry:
8h03
